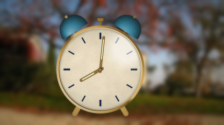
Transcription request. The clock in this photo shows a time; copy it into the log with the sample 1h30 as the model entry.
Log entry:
8h01
